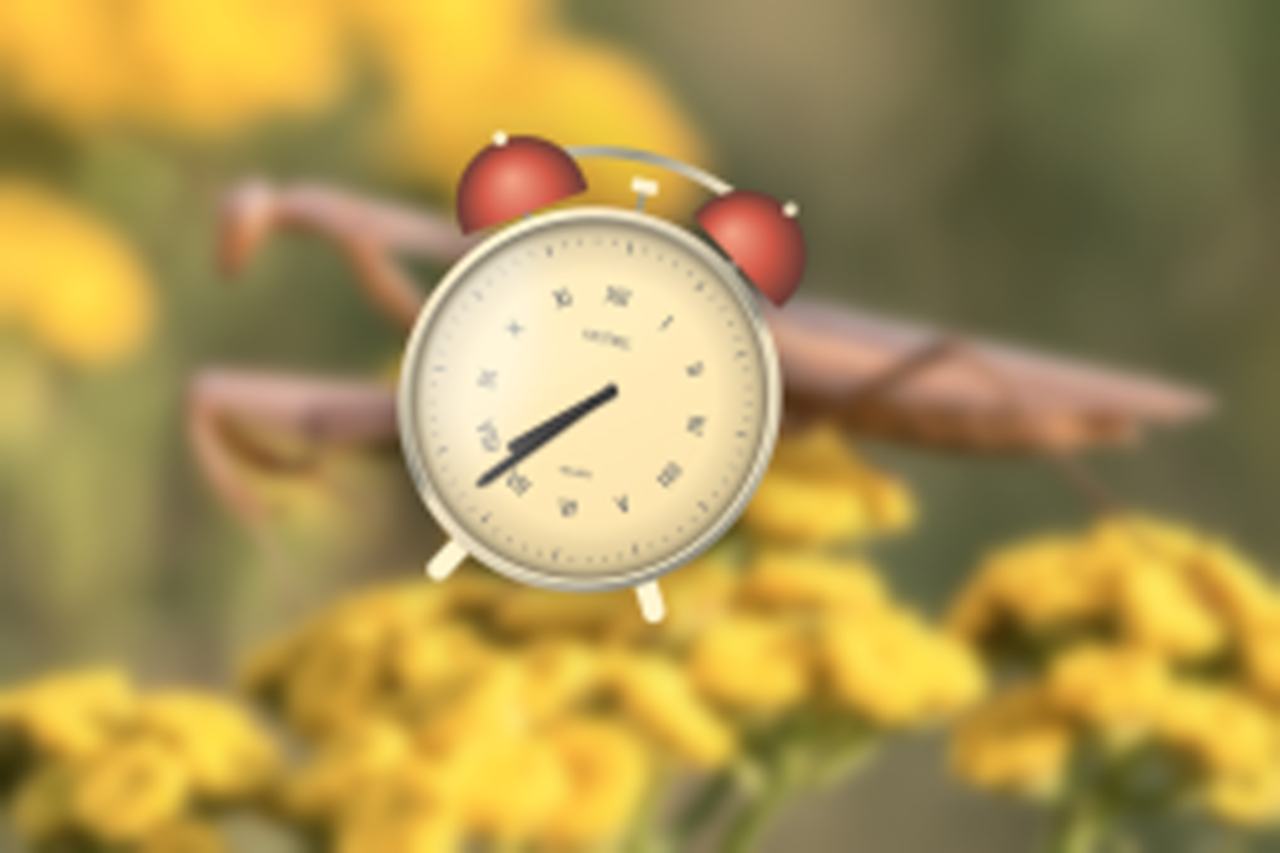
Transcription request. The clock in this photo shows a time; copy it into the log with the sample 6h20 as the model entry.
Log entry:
7h37
